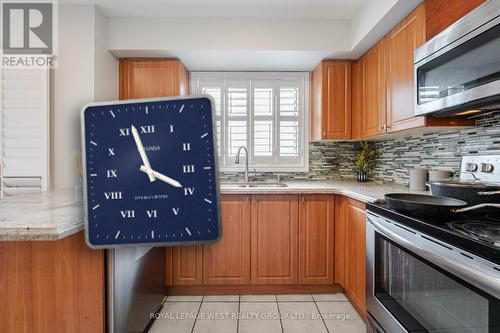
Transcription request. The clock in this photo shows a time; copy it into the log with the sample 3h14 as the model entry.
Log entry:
3h57
